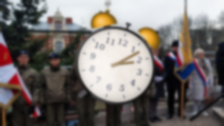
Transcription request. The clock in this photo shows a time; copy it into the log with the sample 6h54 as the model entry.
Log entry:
2h07
